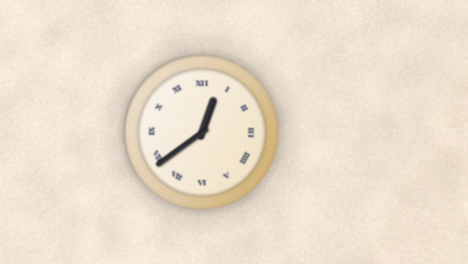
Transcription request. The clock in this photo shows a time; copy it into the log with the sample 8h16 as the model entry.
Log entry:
12h39
